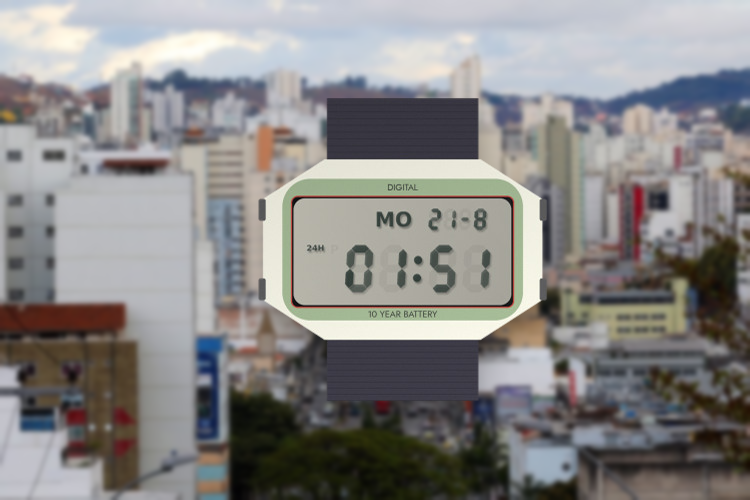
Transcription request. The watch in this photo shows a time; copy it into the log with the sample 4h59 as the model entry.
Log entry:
1h51
